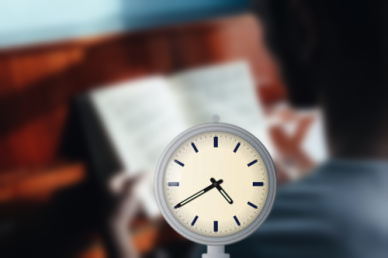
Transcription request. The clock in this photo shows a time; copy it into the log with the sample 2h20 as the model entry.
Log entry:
4h40
